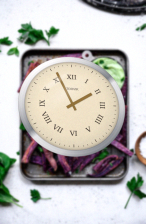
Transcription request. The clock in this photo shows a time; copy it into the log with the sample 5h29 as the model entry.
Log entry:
1h56
